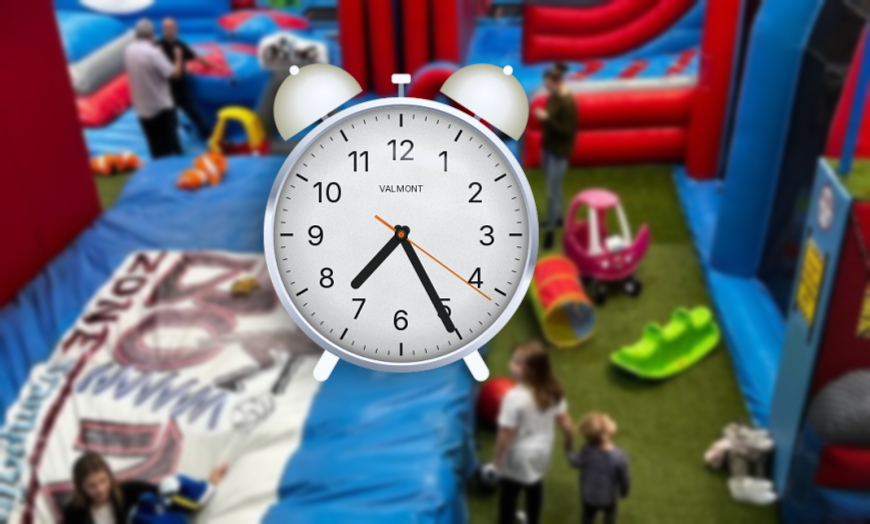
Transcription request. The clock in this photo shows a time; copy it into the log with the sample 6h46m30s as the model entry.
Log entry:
7h25m21s
